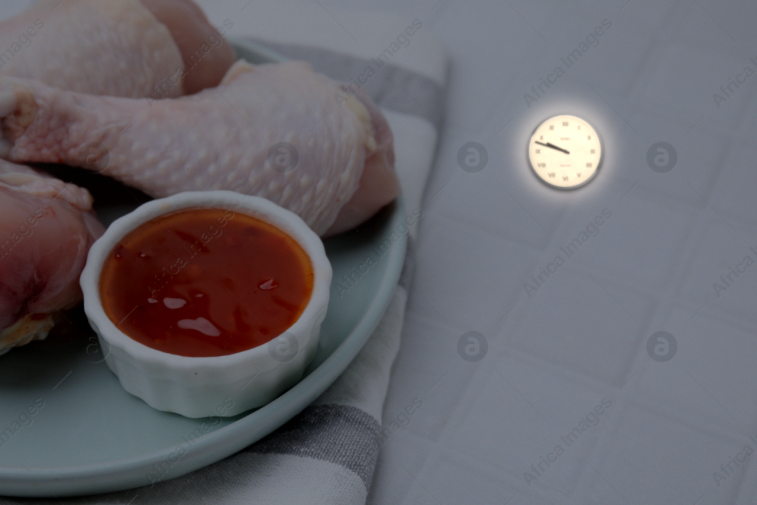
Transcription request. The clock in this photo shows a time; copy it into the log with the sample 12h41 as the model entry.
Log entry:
9h48
